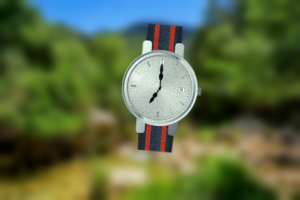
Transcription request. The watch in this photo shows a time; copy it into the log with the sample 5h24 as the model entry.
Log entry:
7h00
